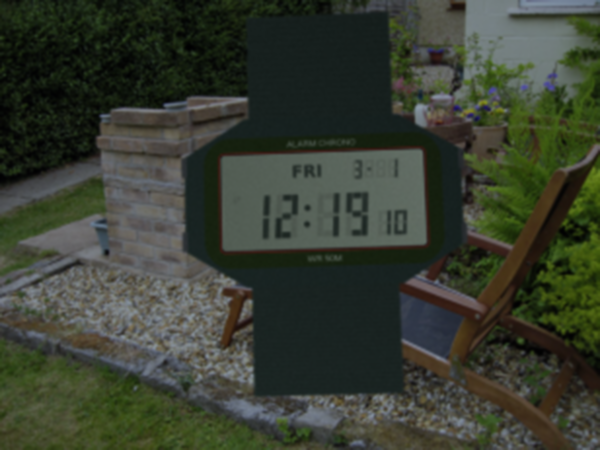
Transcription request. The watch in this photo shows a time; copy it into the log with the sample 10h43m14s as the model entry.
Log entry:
12h19m10s
